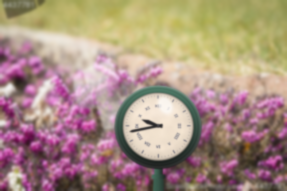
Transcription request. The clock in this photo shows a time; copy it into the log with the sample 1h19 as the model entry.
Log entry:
9h43
